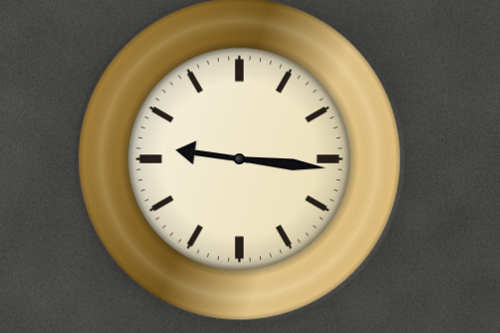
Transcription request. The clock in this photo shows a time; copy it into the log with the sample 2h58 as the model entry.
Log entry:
9h16
